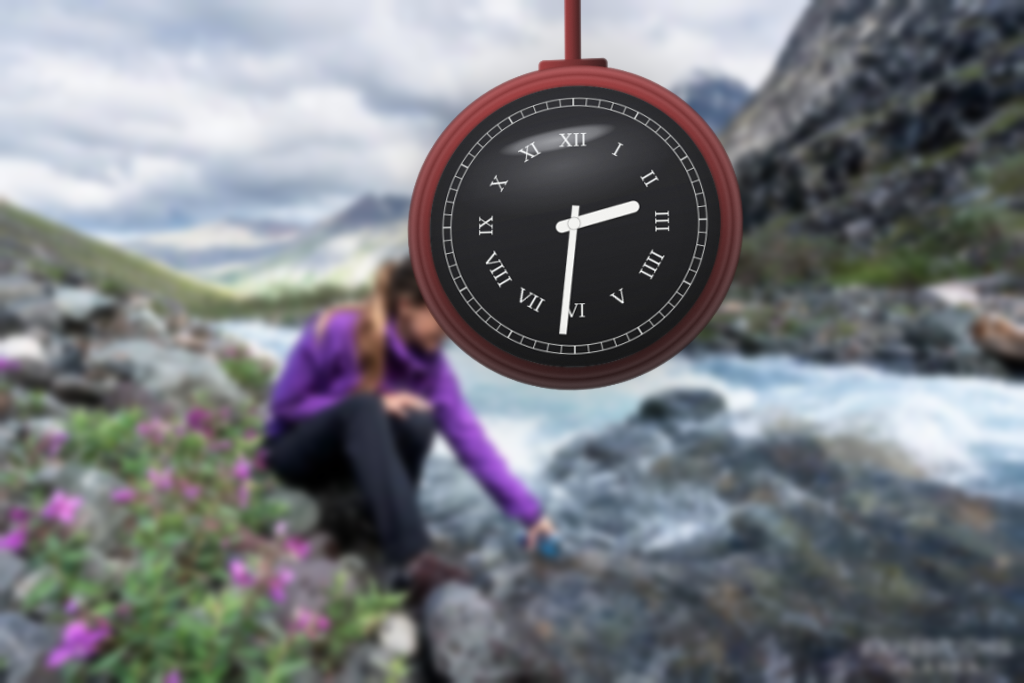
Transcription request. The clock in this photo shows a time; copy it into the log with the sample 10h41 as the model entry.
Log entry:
2h31
